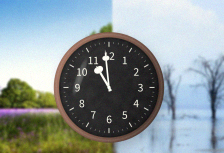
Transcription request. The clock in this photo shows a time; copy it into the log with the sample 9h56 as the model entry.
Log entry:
10h59
